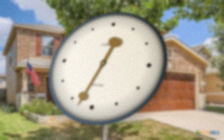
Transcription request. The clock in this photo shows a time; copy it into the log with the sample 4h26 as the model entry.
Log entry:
12h33
